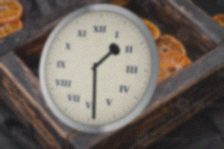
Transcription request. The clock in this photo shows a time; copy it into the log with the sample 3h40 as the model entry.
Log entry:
1h29
